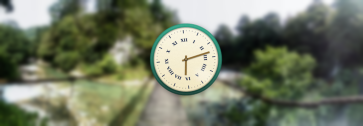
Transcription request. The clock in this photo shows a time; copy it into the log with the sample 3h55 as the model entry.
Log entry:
6h13
